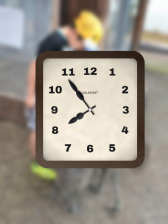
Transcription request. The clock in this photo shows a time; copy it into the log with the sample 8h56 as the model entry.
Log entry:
7h54
